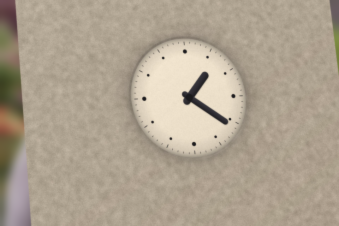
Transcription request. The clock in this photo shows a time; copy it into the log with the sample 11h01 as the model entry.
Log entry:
1h21
